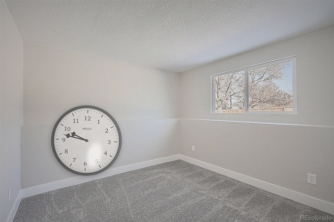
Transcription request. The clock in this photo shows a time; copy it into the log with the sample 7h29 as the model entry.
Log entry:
9h47
